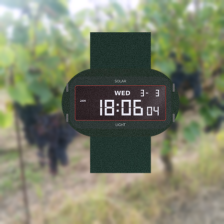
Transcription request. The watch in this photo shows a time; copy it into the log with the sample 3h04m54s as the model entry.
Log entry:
18h06m04s
